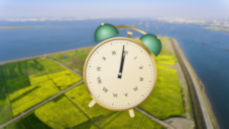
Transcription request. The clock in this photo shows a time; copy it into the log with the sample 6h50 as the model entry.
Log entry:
11h59
